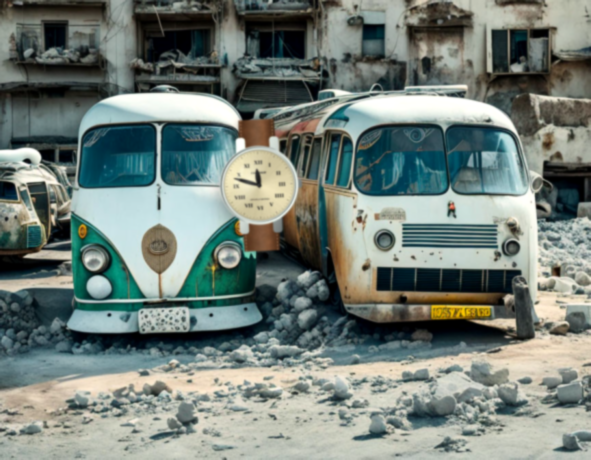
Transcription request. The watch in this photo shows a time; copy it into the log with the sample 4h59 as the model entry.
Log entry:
11h48
